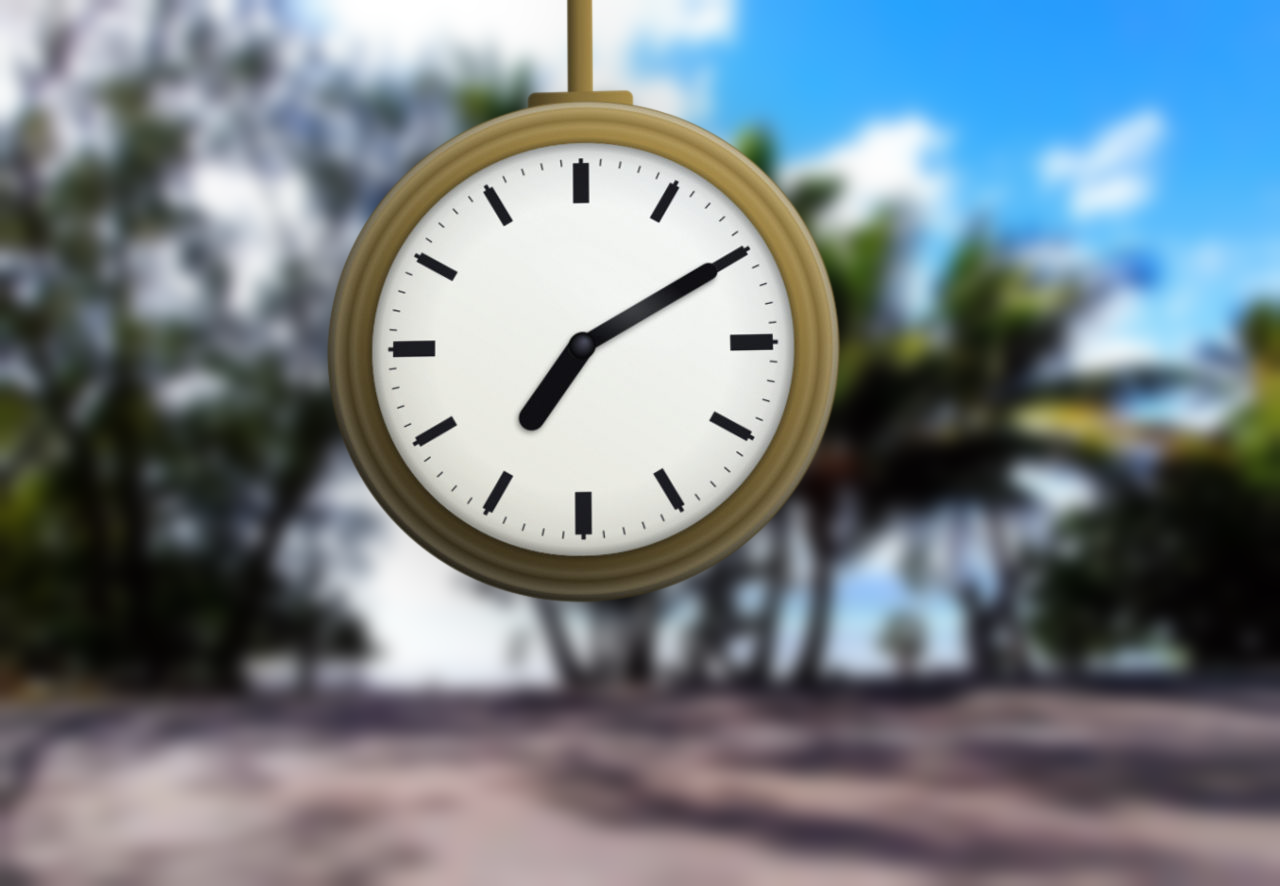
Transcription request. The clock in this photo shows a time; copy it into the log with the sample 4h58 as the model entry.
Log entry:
7h10
